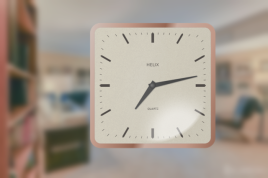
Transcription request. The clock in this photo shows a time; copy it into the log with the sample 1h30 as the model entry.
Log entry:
7h13
